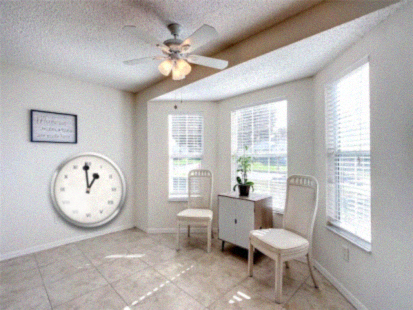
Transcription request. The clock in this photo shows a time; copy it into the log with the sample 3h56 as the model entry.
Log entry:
12h59
